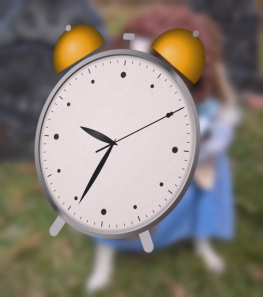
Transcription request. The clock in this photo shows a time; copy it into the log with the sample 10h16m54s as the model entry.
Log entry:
9h34m10s
